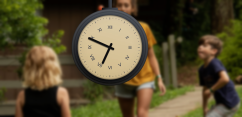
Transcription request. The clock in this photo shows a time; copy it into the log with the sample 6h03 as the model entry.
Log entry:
6h49
